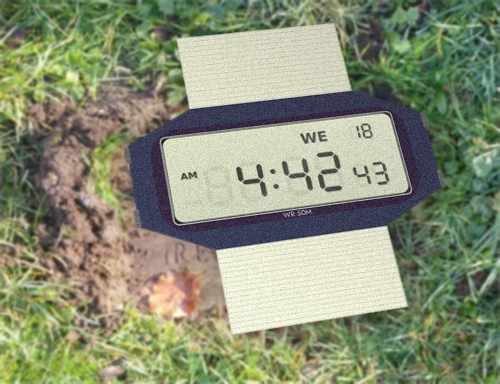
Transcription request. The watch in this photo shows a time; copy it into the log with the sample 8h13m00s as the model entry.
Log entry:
4h42m43s
